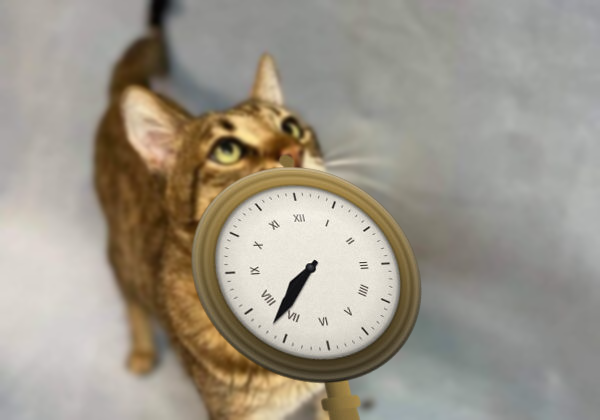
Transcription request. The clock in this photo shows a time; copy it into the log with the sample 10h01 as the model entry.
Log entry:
7h37
